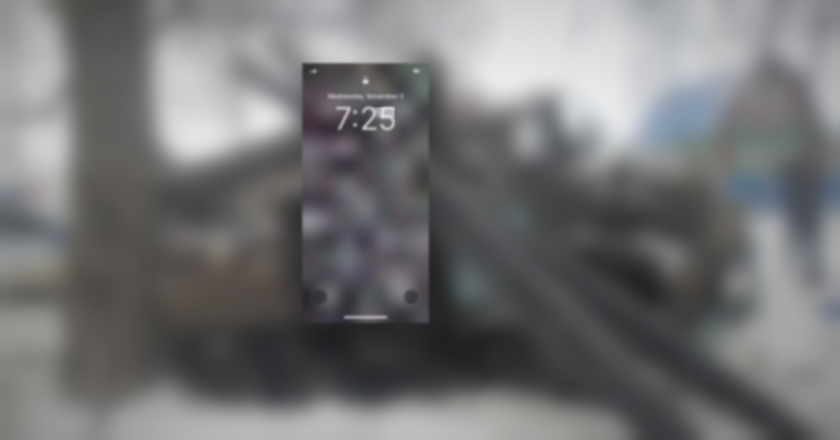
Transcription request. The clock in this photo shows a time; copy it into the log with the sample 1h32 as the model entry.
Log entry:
7h25
